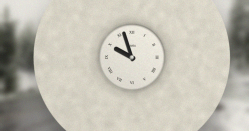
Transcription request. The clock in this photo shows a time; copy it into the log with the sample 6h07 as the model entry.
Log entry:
9h57
